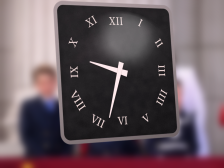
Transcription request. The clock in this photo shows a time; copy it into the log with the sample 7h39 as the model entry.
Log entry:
9h33
